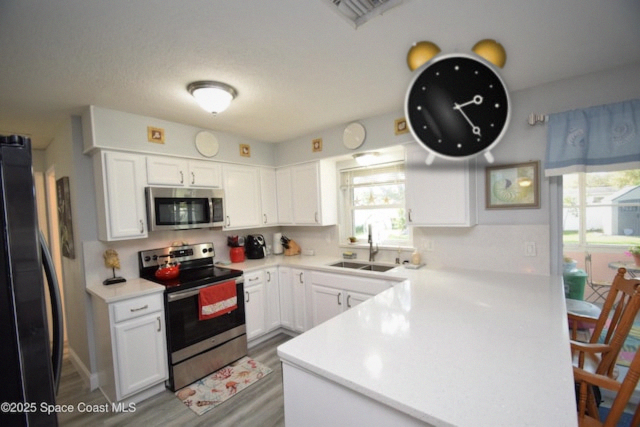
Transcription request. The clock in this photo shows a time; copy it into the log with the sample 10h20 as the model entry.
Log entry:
2h24
